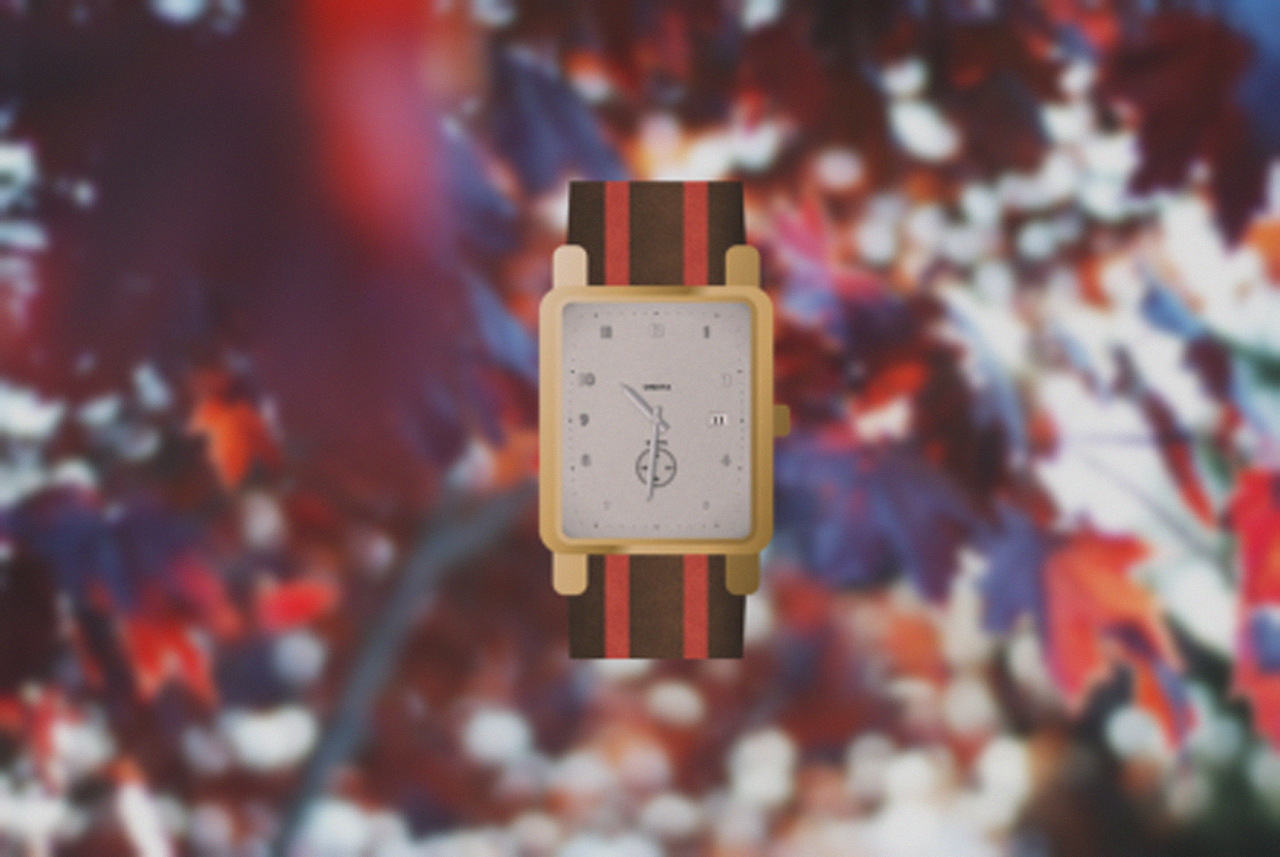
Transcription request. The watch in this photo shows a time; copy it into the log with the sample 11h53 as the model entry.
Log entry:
10h31
